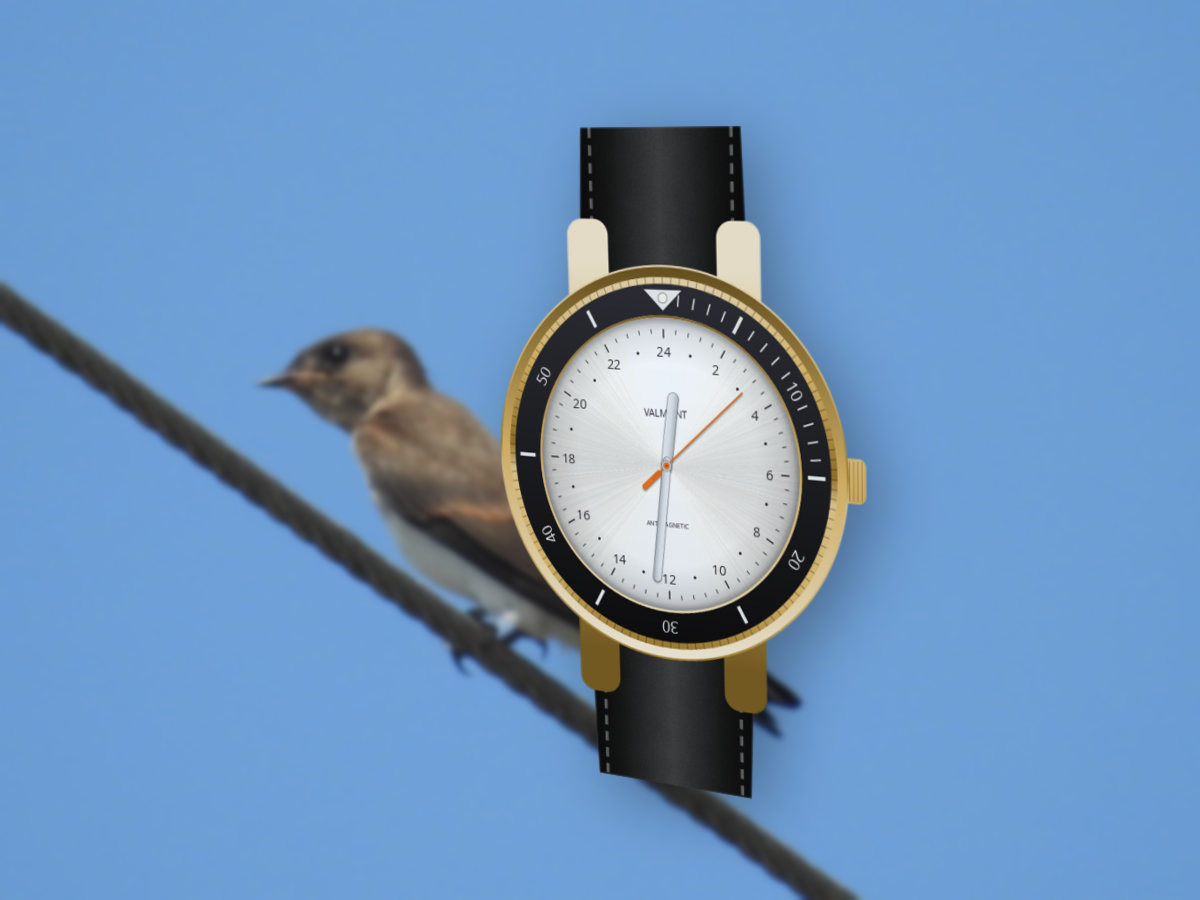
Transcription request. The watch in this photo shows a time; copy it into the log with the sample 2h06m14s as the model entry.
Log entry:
0h31m08s
